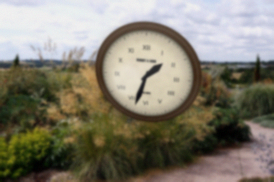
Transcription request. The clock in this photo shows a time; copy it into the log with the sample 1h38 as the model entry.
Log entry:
1h33
